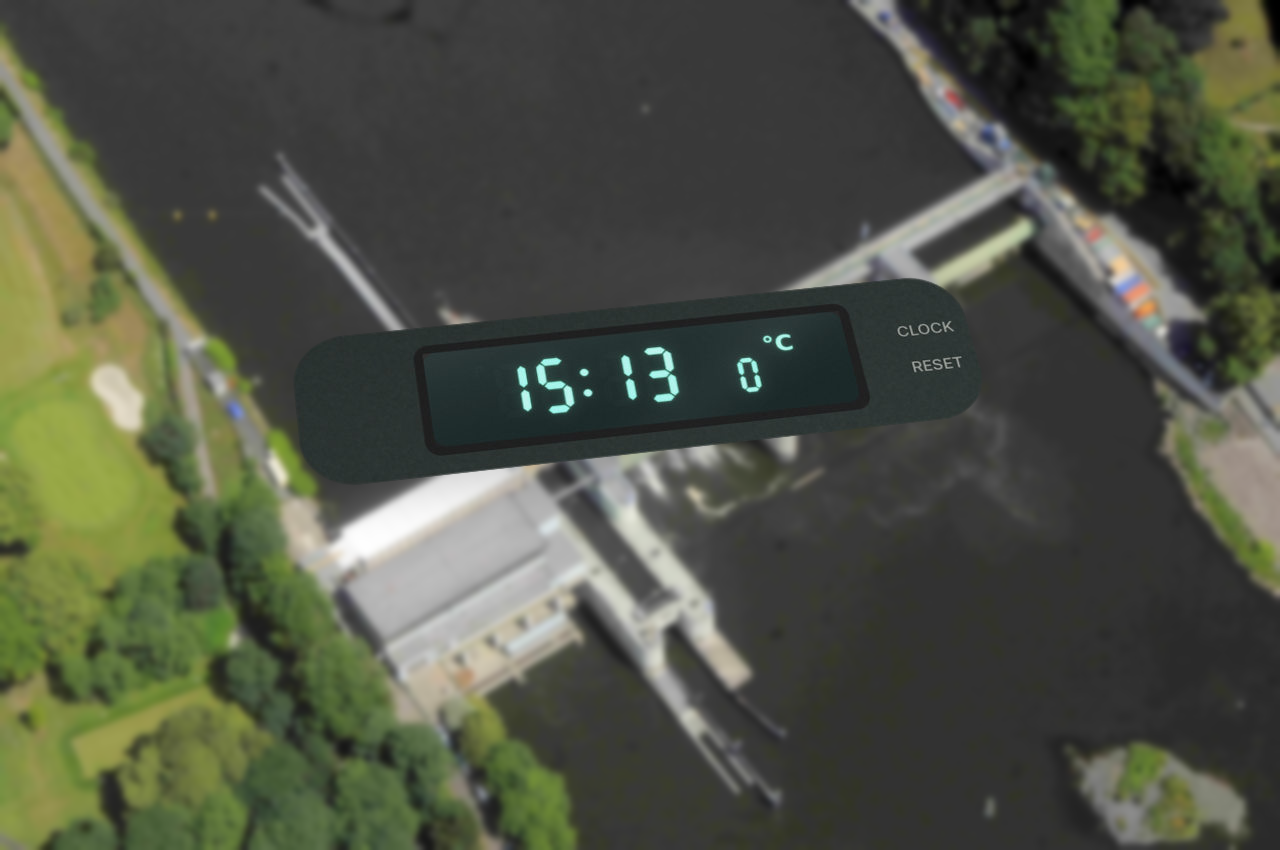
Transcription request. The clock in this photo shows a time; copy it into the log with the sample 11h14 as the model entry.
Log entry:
15h13
